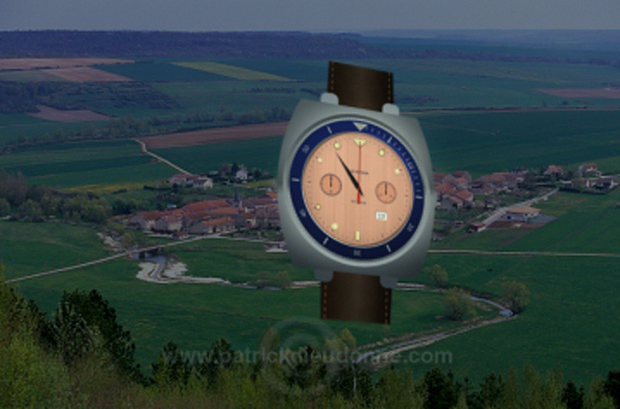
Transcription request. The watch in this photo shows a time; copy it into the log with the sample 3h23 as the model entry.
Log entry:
10h54
